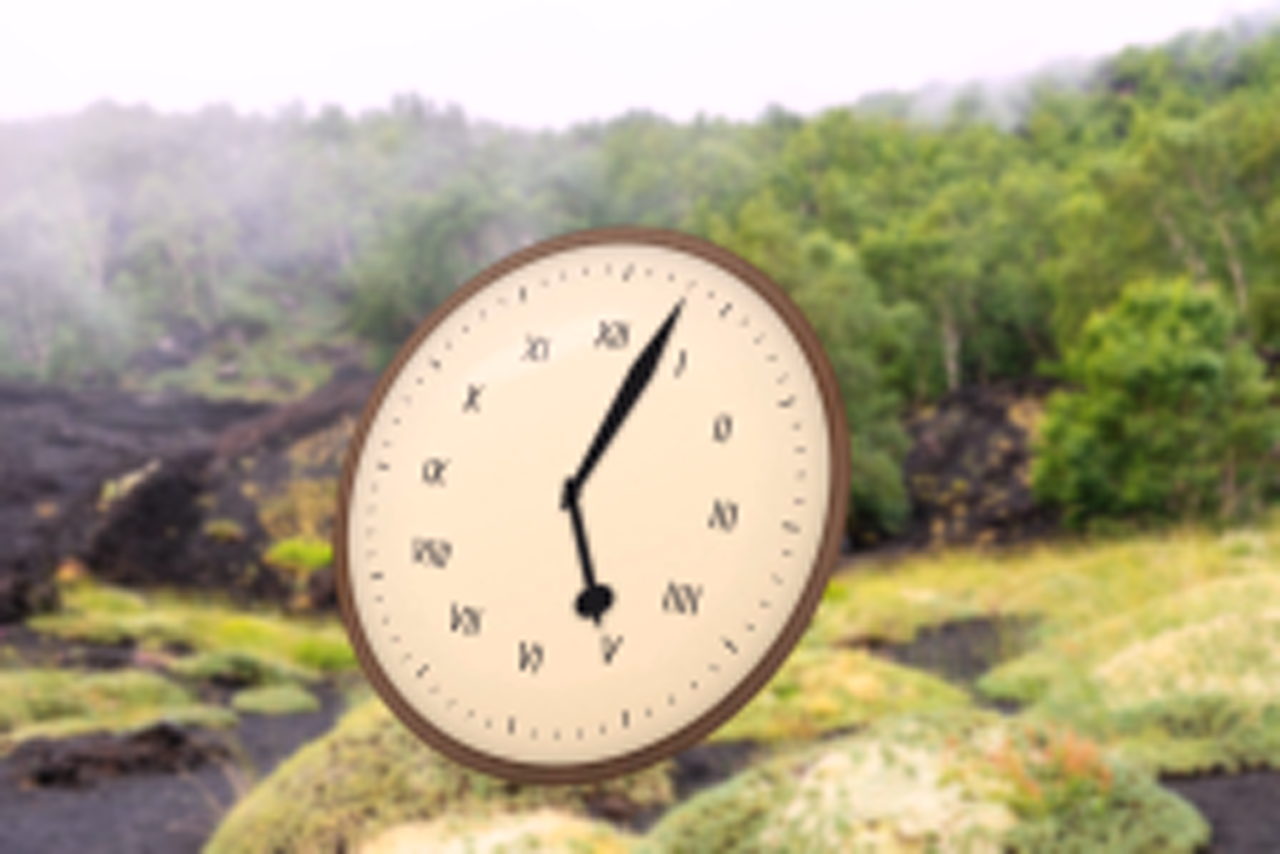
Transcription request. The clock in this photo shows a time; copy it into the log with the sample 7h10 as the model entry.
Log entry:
5h03
